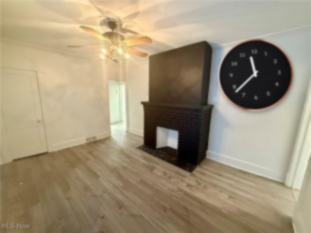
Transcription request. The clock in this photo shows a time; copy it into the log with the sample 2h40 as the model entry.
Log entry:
11h38
